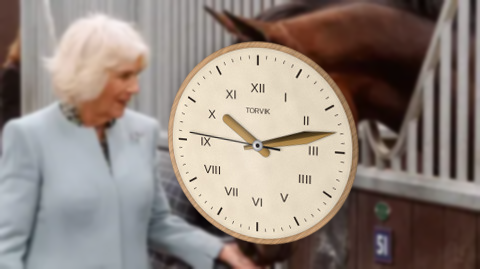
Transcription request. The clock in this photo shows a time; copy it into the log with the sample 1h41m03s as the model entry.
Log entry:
10h12m46s
